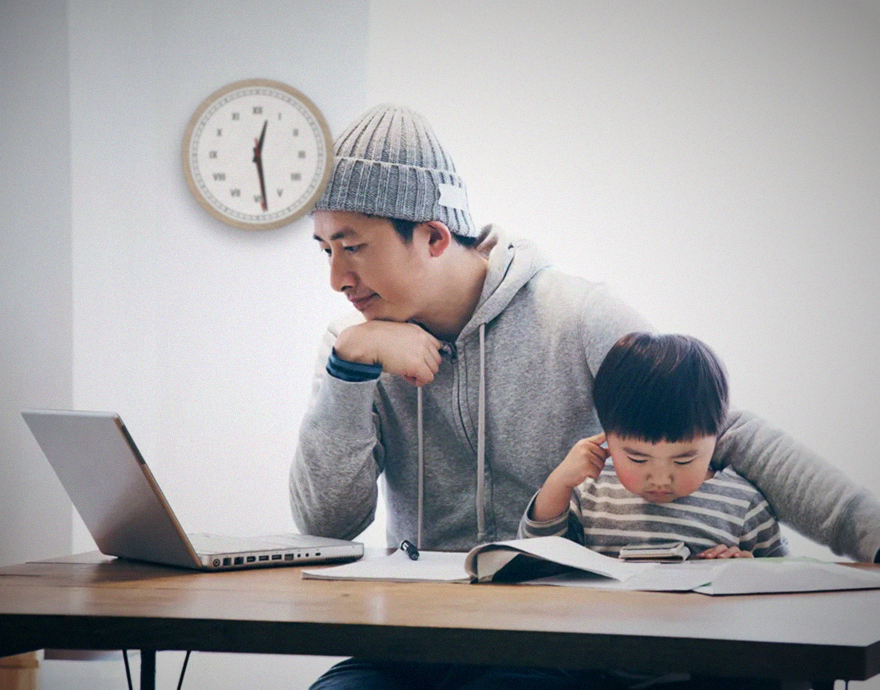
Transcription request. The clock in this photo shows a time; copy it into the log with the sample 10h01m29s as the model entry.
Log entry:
12h28m29s
